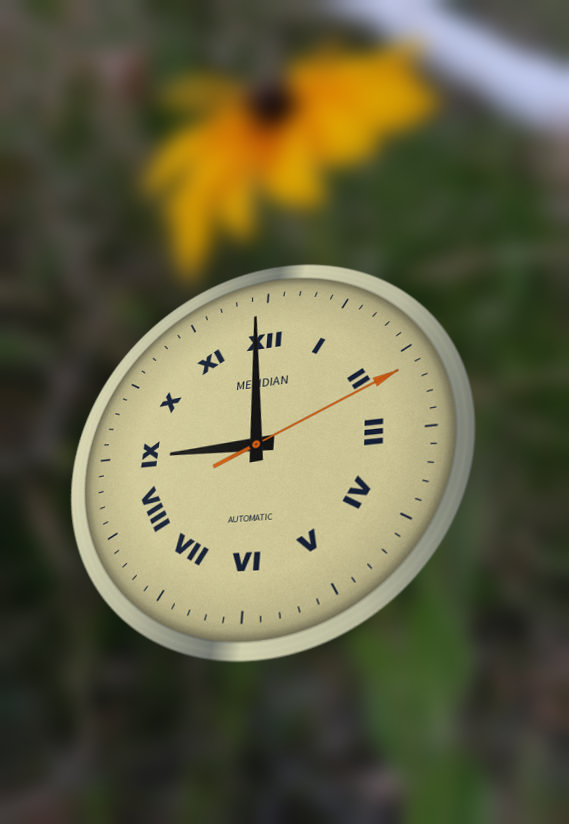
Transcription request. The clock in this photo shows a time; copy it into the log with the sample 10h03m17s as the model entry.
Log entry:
8h59m11s
